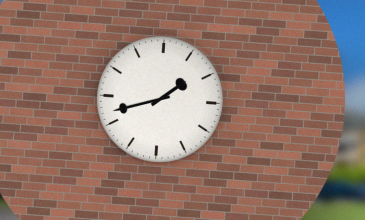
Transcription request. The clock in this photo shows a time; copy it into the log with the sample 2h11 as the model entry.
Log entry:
1h42
